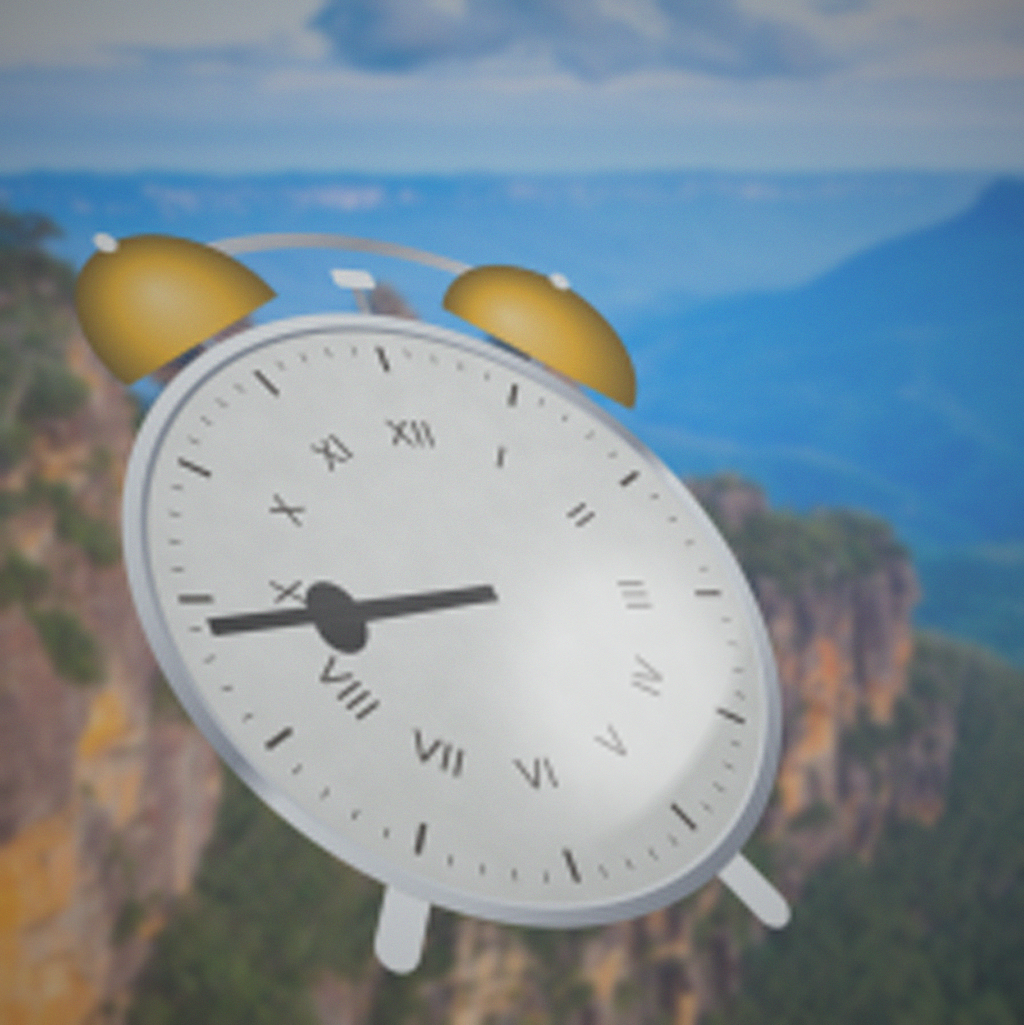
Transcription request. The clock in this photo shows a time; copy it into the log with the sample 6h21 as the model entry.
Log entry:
8h44
